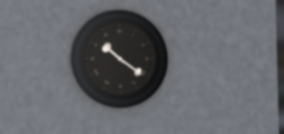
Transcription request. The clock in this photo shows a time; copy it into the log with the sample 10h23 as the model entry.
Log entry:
10h21
